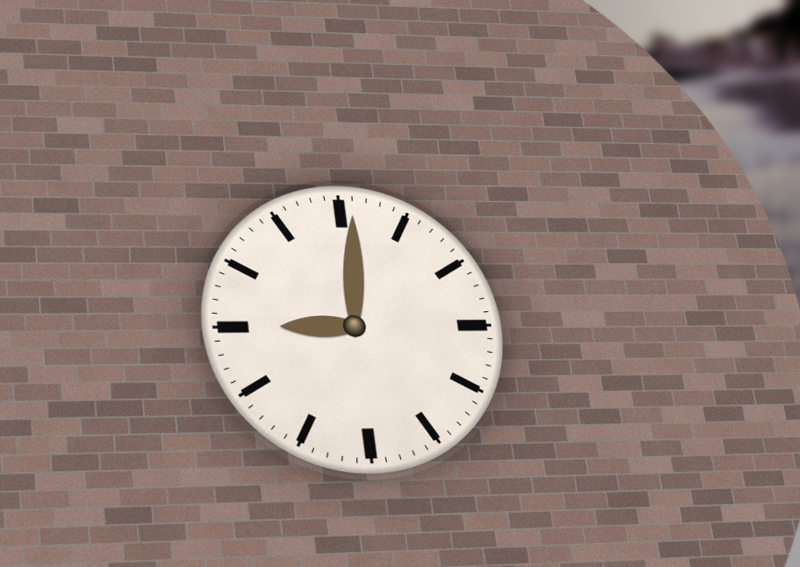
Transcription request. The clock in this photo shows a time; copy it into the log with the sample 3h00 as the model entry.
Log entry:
9h01
